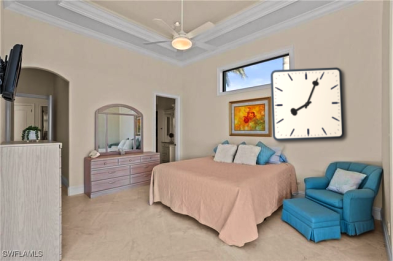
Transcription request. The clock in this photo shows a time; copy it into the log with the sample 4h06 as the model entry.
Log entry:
8h04
